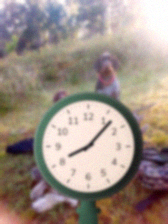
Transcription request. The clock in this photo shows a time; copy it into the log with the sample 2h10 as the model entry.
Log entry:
8h07
